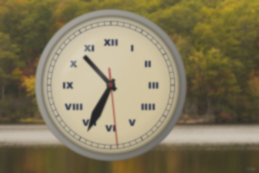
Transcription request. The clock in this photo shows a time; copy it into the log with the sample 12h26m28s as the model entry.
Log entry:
10h34m29s
